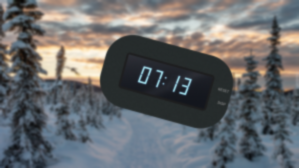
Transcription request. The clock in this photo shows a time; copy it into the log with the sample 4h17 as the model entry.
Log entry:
7h13
